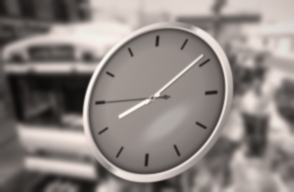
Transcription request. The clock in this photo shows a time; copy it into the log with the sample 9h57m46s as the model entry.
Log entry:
8h08m45s
